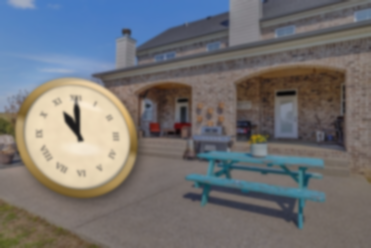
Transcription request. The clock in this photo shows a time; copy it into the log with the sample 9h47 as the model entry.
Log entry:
11h00
